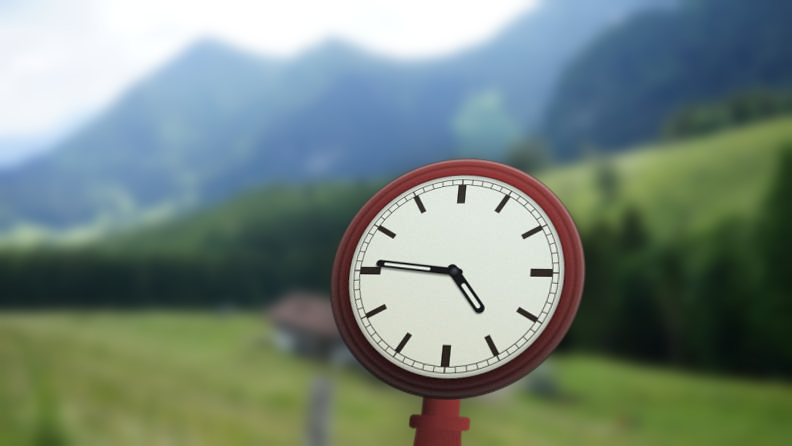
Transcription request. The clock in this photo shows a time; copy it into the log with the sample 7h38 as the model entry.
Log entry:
4h46
